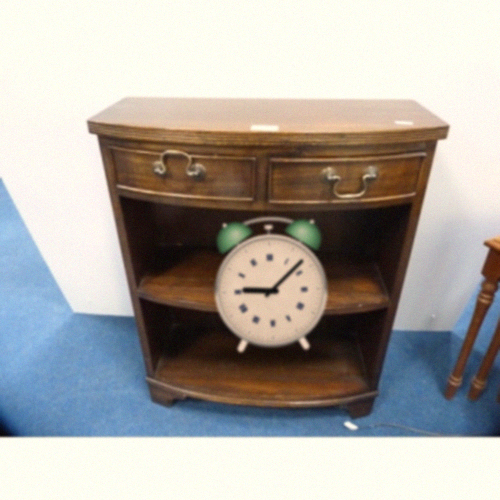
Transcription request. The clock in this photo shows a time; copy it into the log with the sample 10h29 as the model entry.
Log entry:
9h08
